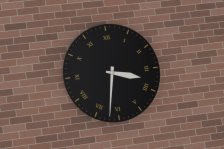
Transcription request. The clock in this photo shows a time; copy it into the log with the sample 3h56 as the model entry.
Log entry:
3h32
